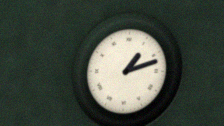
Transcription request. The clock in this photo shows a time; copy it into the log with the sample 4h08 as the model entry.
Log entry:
1h12
